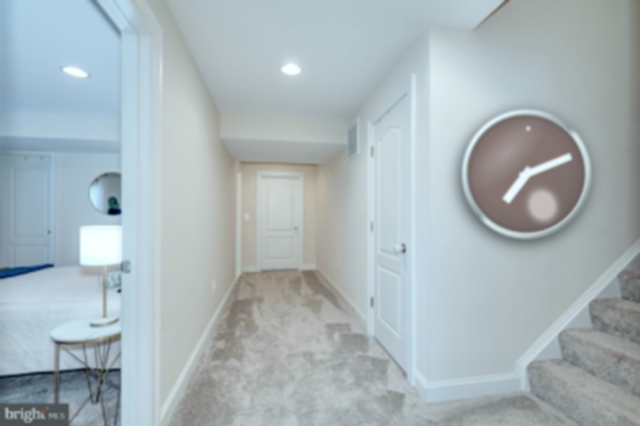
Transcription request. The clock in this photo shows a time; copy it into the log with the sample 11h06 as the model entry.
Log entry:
7h11
